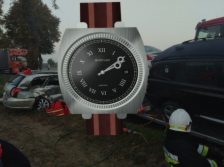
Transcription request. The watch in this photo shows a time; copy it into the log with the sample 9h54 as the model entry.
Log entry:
2h09
